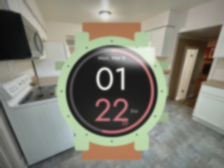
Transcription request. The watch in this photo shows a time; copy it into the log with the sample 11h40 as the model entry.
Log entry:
1h22
